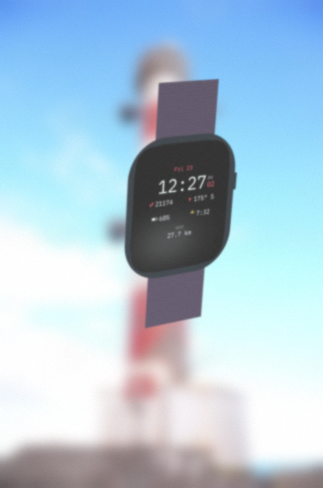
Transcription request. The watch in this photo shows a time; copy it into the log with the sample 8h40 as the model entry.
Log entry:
12h27
